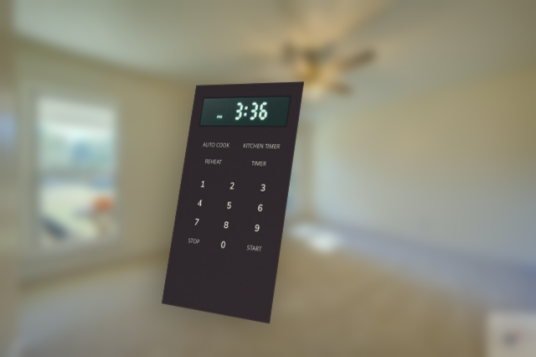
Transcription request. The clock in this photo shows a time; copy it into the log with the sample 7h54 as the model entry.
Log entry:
3h36
